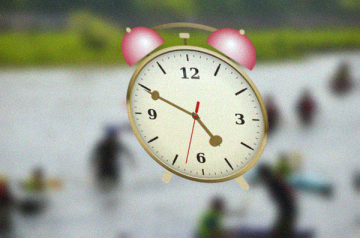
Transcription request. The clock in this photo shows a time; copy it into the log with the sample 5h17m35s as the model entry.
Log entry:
4h49m33s
